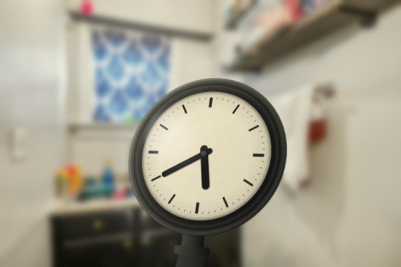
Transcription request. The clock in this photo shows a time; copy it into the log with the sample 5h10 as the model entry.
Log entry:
5h40
